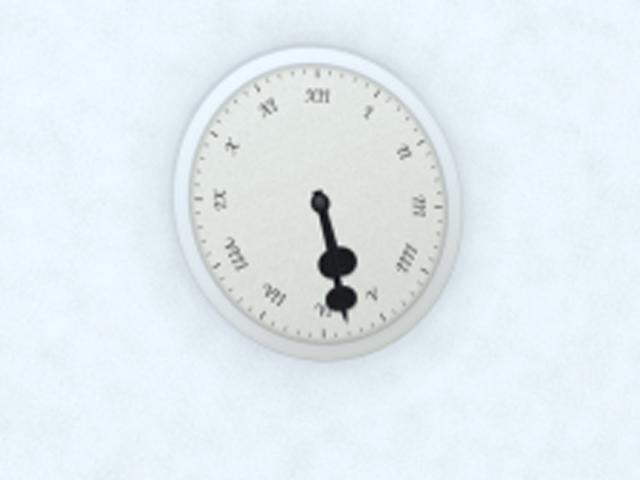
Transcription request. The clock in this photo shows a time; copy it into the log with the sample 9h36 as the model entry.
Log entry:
5h28
